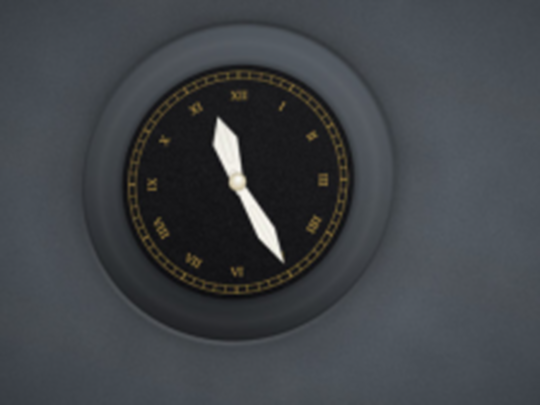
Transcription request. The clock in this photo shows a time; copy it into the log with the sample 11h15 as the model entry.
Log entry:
11h25
